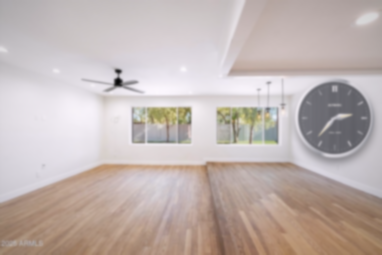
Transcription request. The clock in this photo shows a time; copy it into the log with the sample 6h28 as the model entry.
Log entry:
2h37
